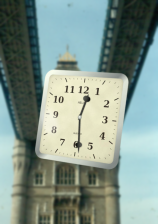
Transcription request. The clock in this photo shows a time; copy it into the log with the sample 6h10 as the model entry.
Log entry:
12h29
